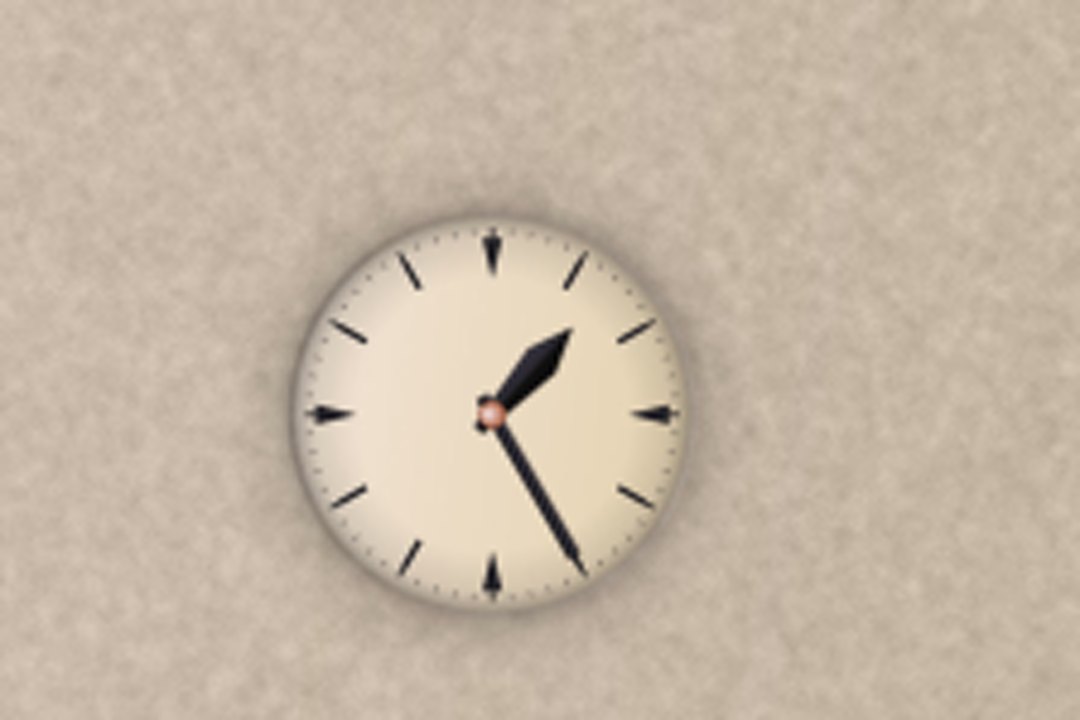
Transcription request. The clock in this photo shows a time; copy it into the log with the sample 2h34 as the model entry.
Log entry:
1h25
